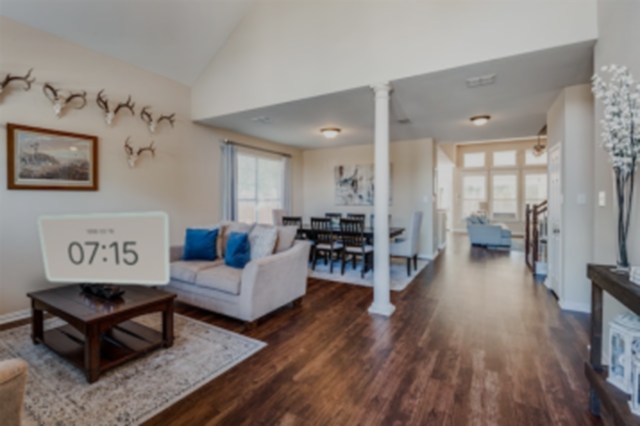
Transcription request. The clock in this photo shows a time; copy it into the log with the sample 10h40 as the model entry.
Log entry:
7h15
